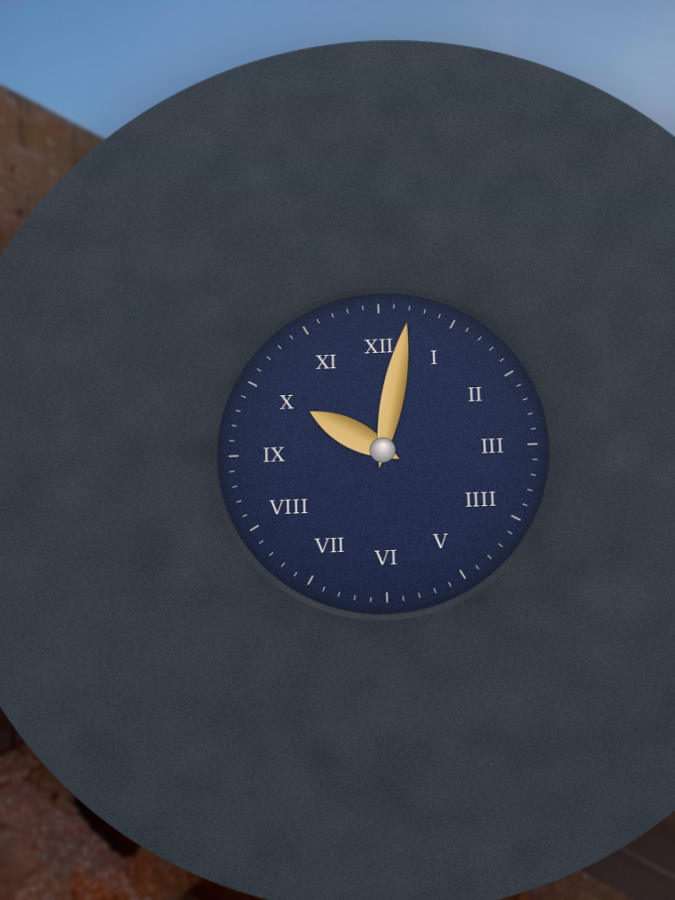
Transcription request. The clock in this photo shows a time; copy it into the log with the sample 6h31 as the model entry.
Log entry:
10h02
